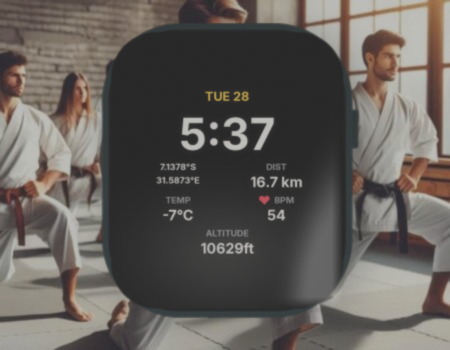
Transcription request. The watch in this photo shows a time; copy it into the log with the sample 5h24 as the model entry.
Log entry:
5h37
